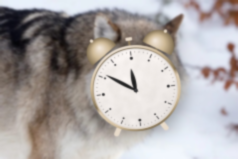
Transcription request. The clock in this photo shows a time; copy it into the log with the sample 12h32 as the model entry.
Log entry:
11h51
